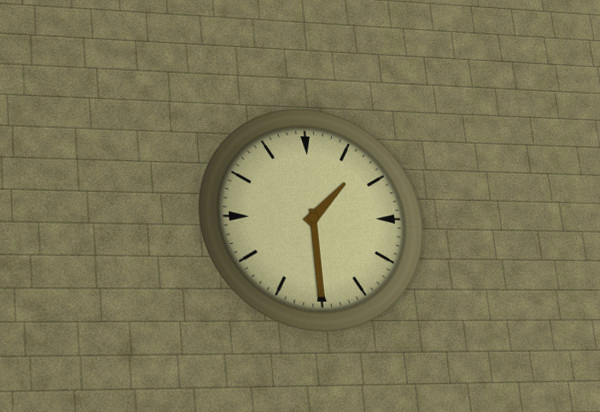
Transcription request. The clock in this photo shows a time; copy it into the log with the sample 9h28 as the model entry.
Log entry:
1h30
